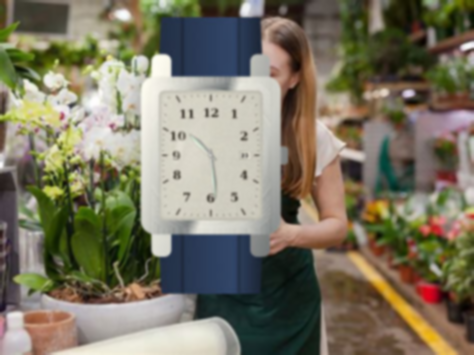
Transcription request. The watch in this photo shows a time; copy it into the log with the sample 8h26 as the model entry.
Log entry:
10h29
